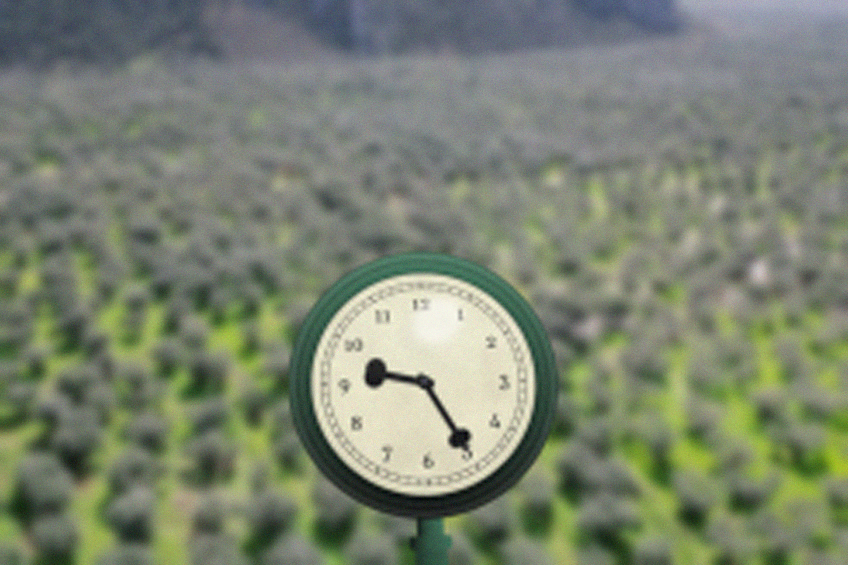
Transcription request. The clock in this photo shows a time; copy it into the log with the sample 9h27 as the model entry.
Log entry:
9h25
